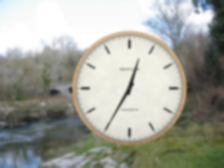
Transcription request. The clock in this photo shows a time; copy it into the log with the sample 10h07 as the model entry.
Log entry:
12h35
